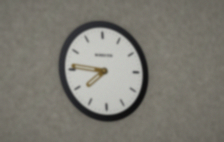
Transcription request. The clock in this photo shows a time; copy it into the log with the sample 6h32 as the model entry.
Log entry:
7h46
